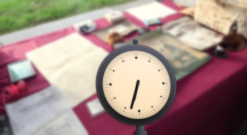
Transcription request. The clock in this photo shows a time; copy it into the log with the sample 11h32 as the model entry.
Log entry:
6h33
